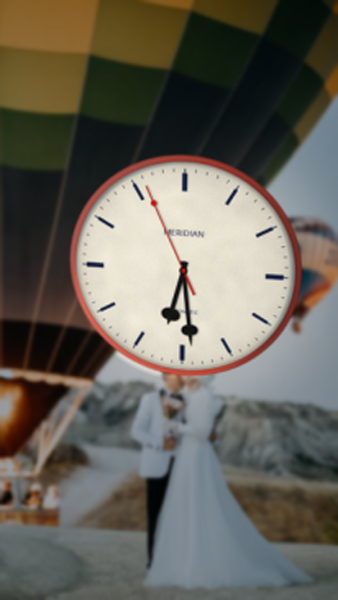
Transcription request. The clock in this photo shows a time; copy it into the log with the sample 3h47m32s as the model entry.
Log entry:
6h28m56s
